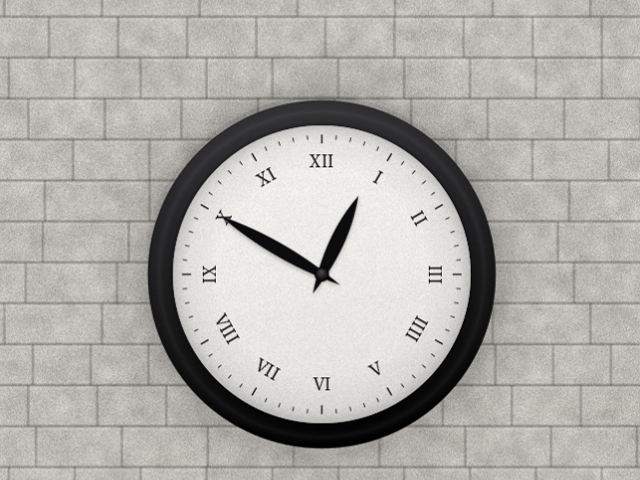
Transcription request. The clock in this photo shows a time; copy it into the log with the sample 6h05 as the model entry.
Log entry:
12h50
